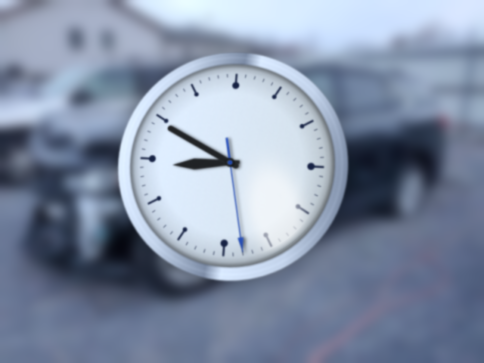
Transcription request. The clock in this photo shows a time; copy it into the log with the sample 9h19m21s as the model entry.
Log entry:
8h49m28s
